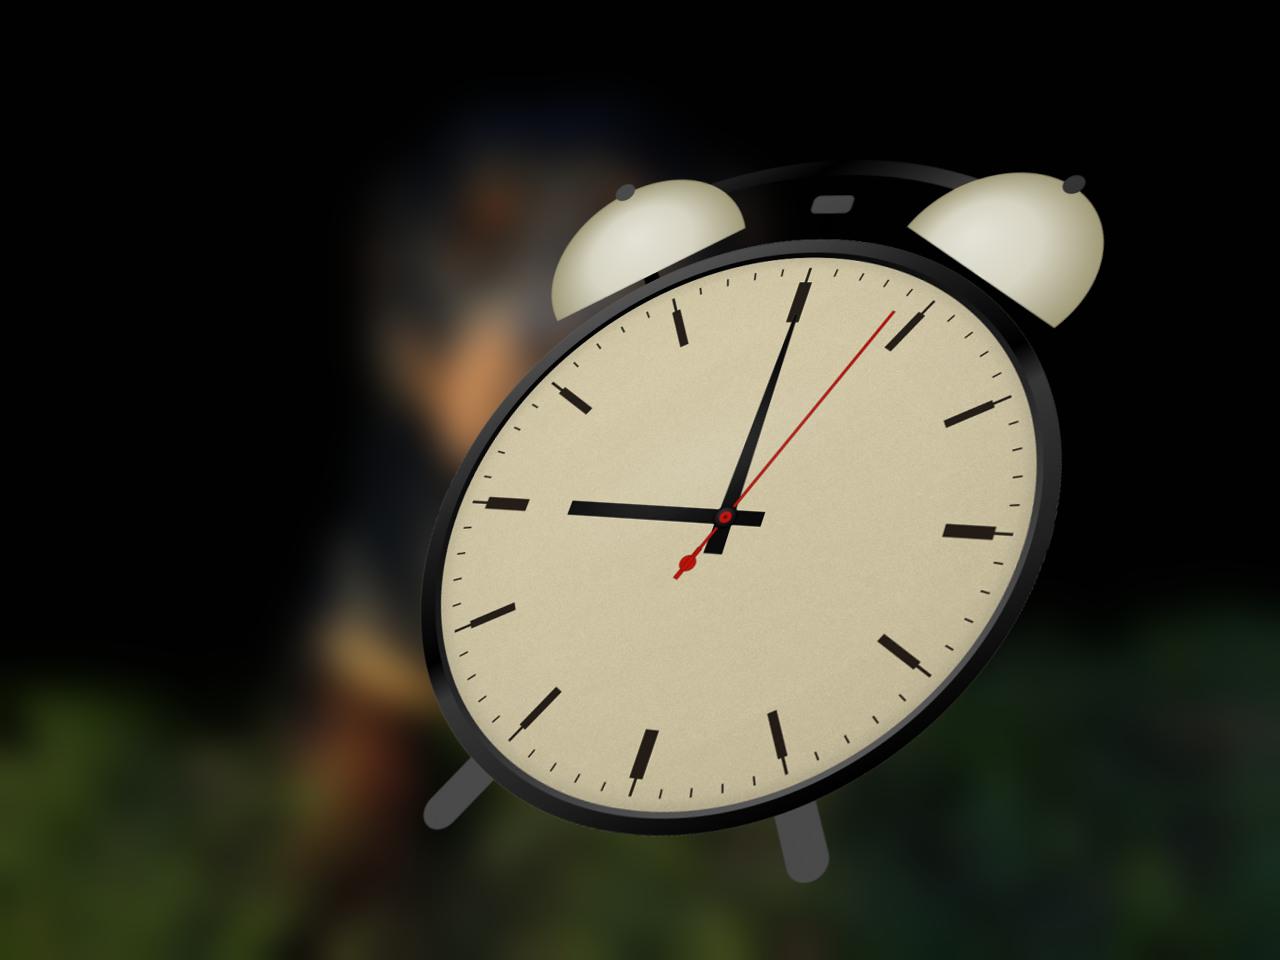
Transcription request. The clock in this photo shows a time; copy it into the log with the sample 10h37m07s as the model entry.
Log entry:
9h00m04s
